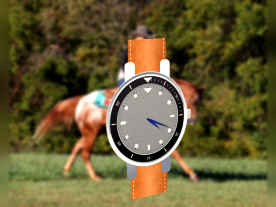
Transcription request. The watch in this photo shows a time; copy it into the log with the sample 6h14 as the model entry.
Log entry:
4h19
